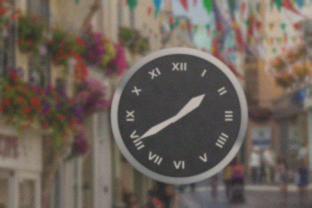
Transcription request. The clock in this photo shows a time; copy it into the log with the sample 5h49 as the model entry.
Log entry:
1h40
